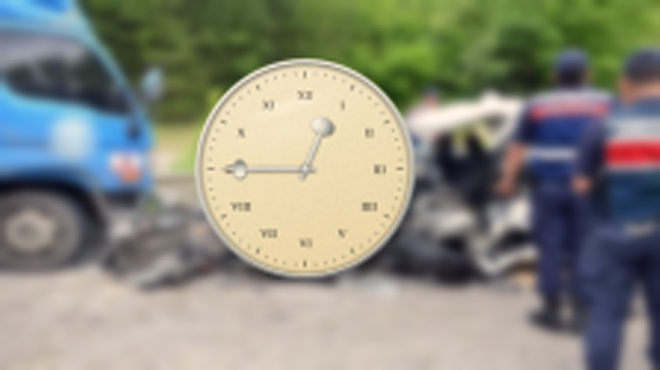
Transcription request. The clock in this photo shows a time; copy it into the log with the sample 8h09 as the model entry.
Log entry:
12h45
